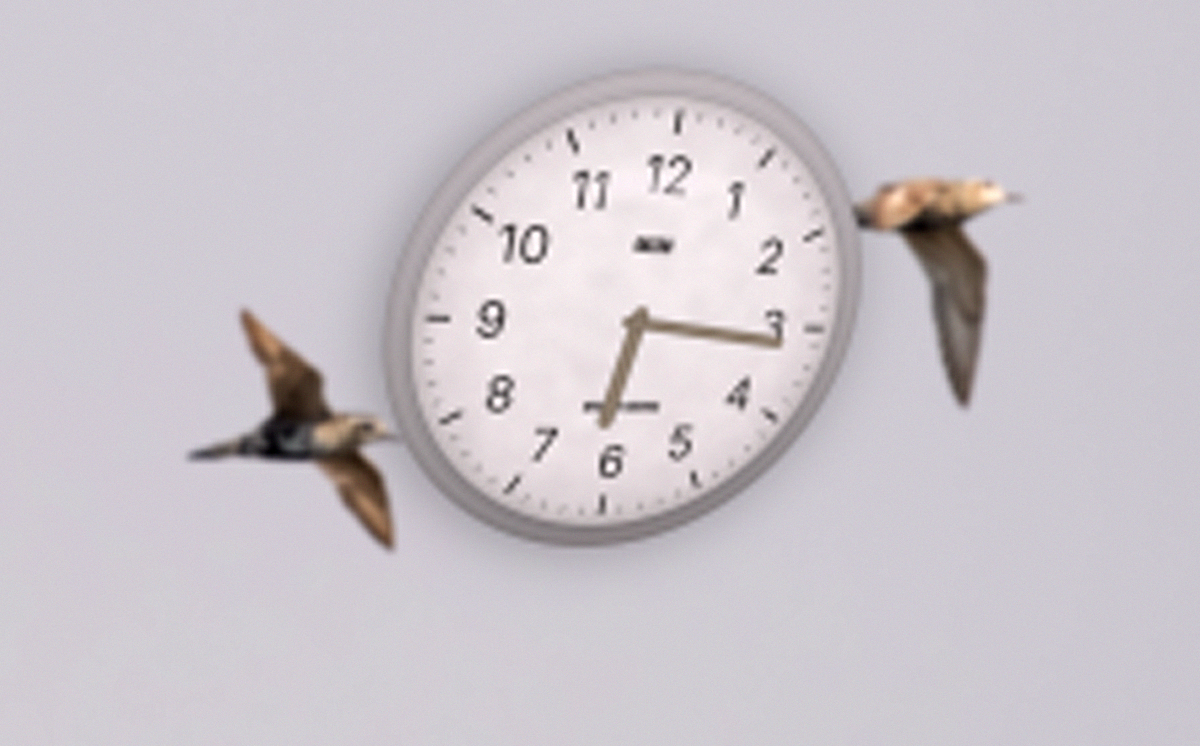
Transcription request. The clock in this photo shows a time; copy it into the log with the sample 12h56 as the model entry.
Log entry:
6h16
